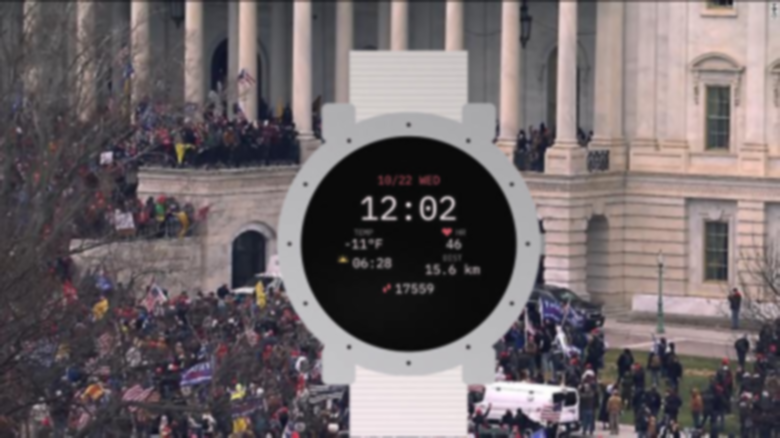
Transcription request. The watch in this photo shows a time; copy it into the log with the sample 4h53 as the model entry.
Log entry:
12h02
